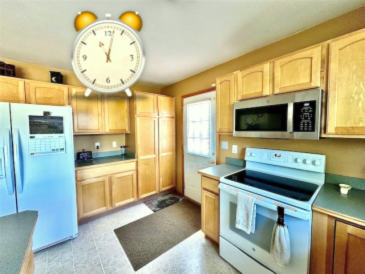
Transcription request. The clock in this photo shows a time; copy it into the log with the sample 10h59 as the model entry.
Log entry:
11h02
